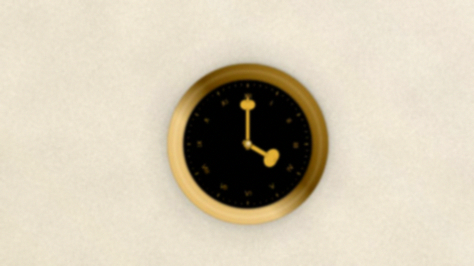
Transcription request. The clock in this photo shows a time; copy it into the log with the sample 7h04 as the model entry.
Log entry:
4h00
